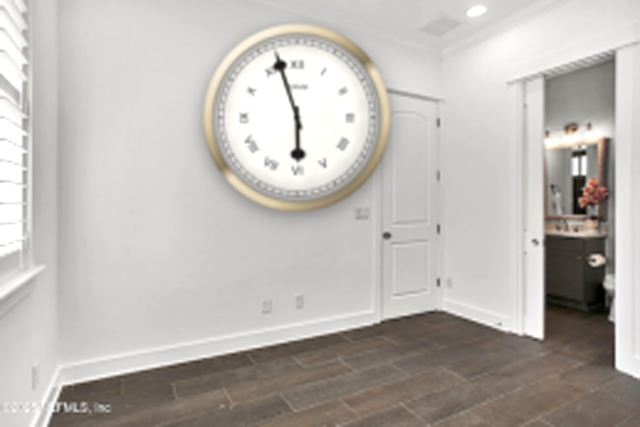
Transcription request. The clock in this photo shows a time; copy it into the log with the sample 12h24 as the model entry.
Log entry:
5h57
